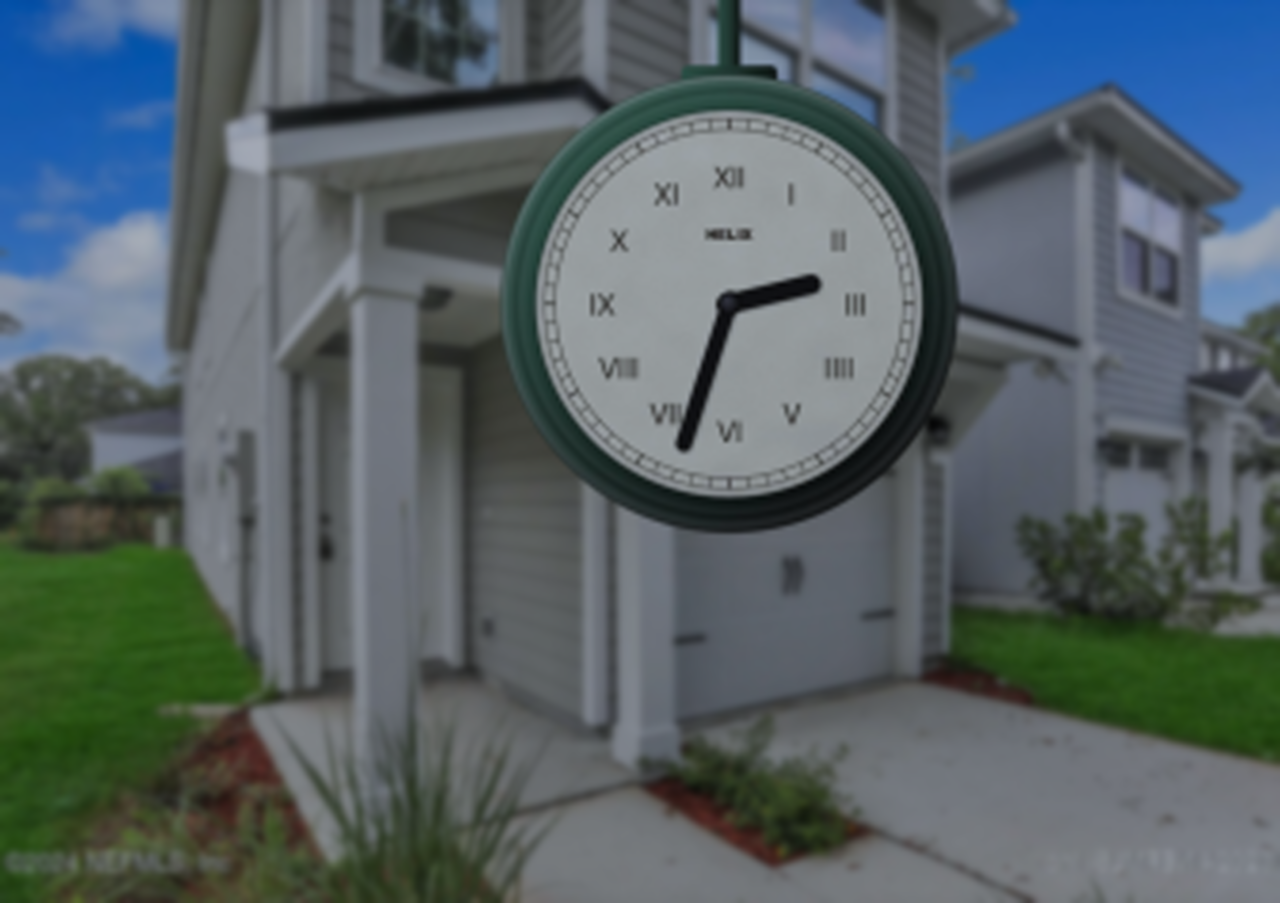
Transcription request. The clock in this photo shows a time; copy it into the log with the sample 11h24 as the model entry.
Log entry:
2h33
